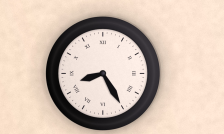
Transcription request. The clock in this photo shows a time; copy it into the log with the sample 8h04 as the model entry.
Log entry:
8h25
